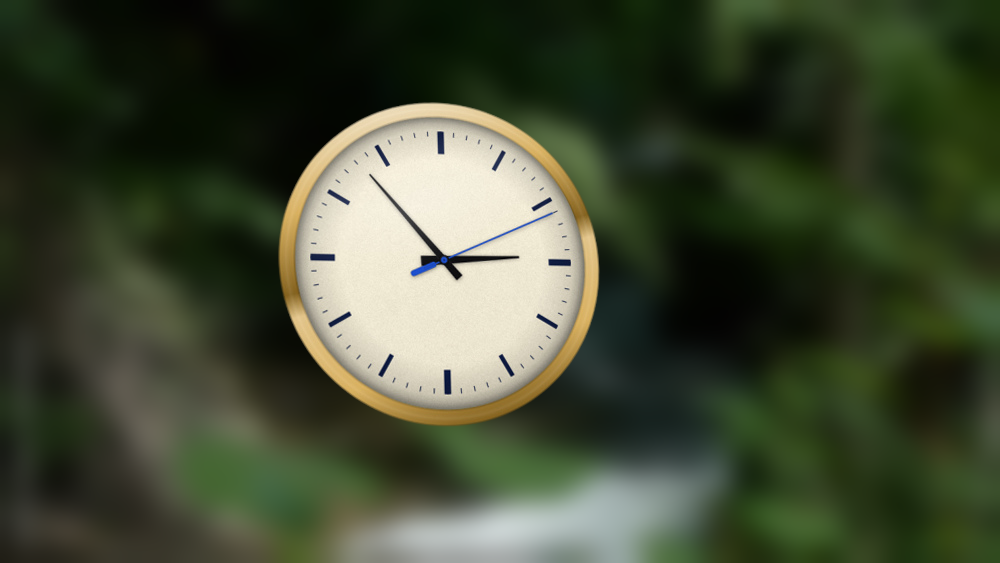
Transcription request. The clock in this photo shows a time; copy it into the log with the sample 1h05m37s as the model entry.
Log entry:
2h53m11s
